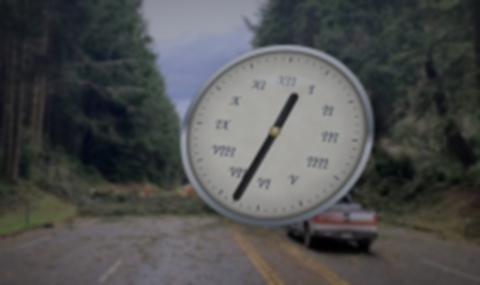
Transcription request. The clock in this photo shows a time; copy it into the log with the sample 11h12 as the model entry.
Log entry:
12h33
